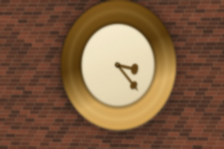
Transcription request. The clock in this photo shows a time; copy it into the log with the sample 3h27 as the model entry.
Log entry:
3h23
